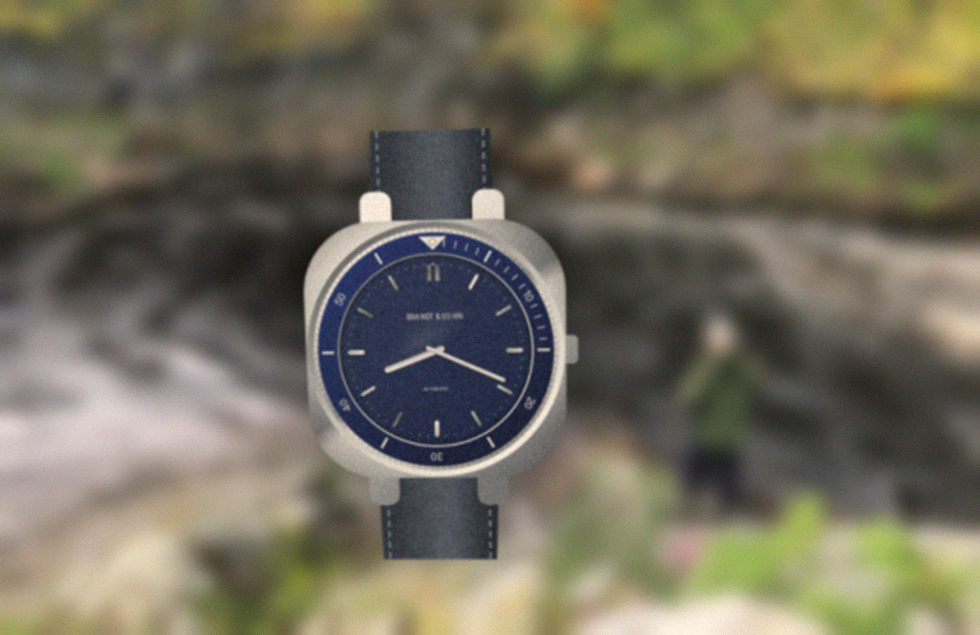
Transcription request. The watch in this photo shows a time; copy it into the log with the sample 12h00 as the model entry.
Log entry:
8h19
